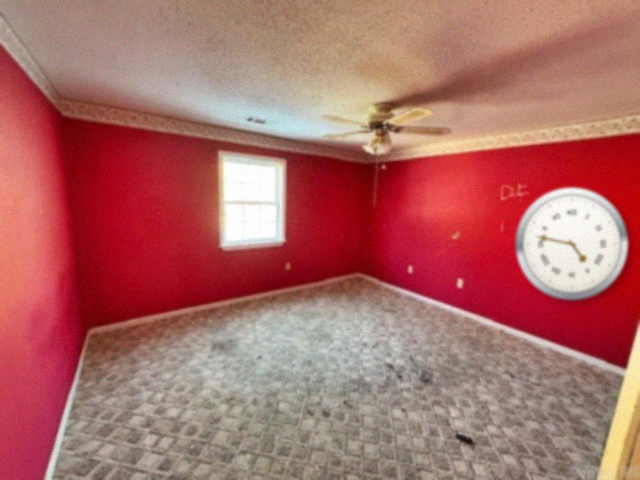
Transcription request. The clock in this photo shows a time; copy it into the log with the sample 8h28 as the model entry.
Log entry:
4h47
